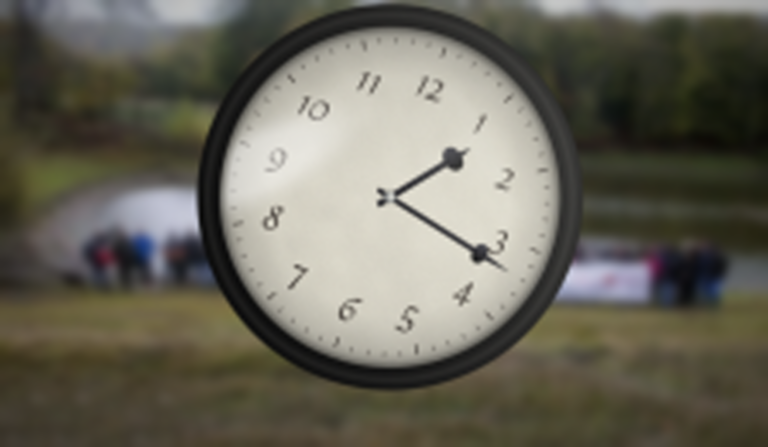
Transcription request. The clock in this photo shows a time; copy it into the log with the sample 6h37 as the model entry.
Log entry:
1h17
